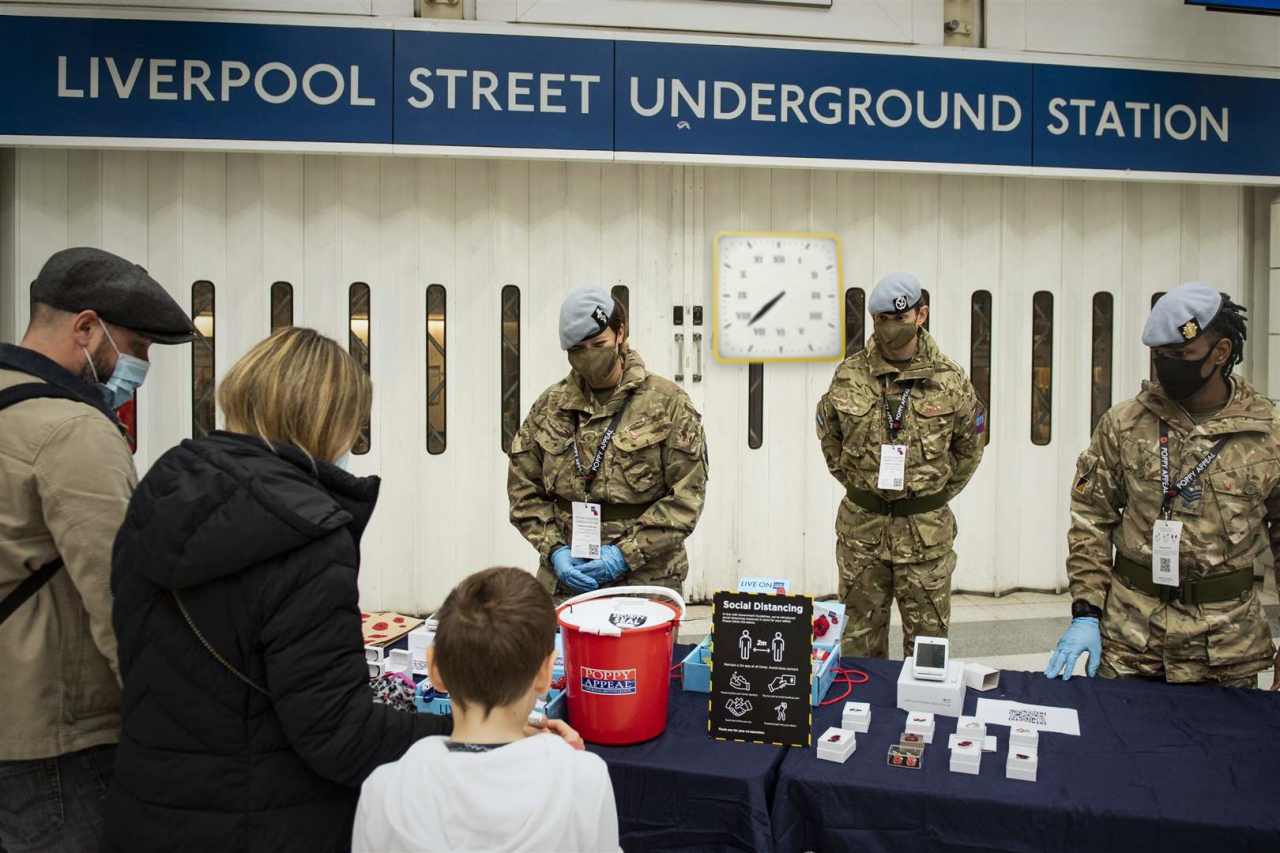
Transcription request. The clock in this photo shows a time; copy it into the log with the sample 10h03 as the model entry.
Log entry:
7h38
